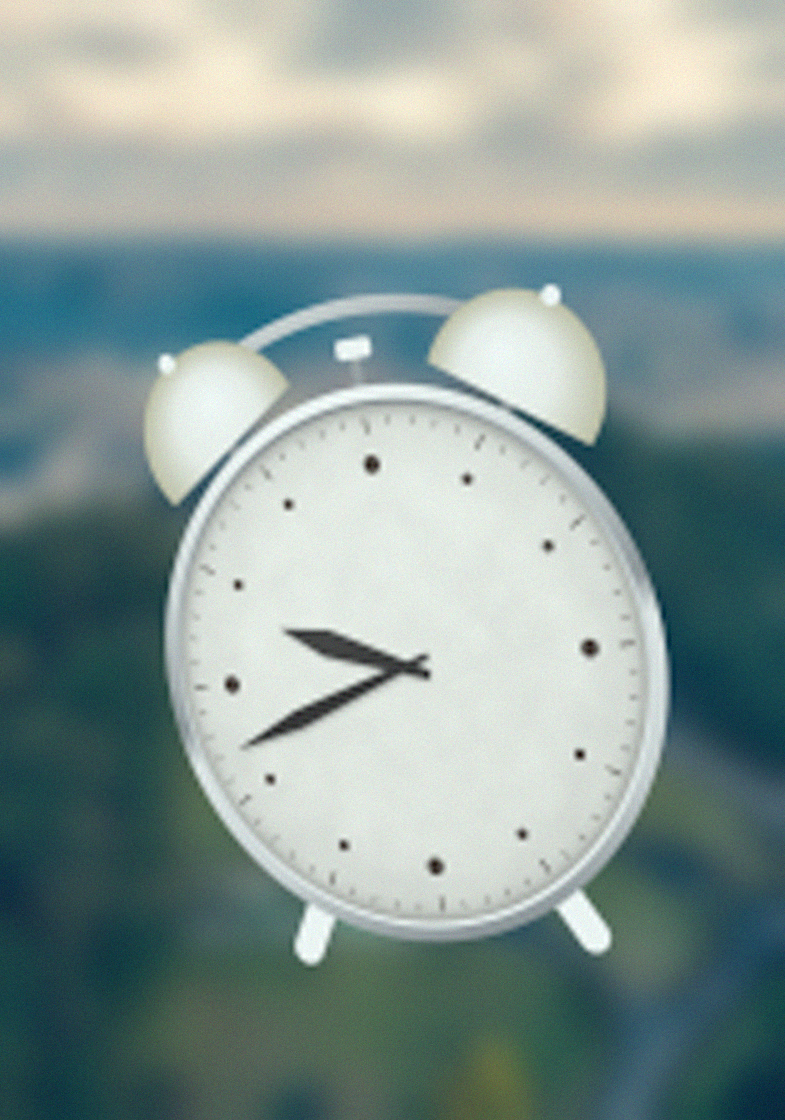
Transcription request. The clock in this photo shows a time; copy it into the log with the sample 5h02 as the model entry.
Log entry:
9h42
